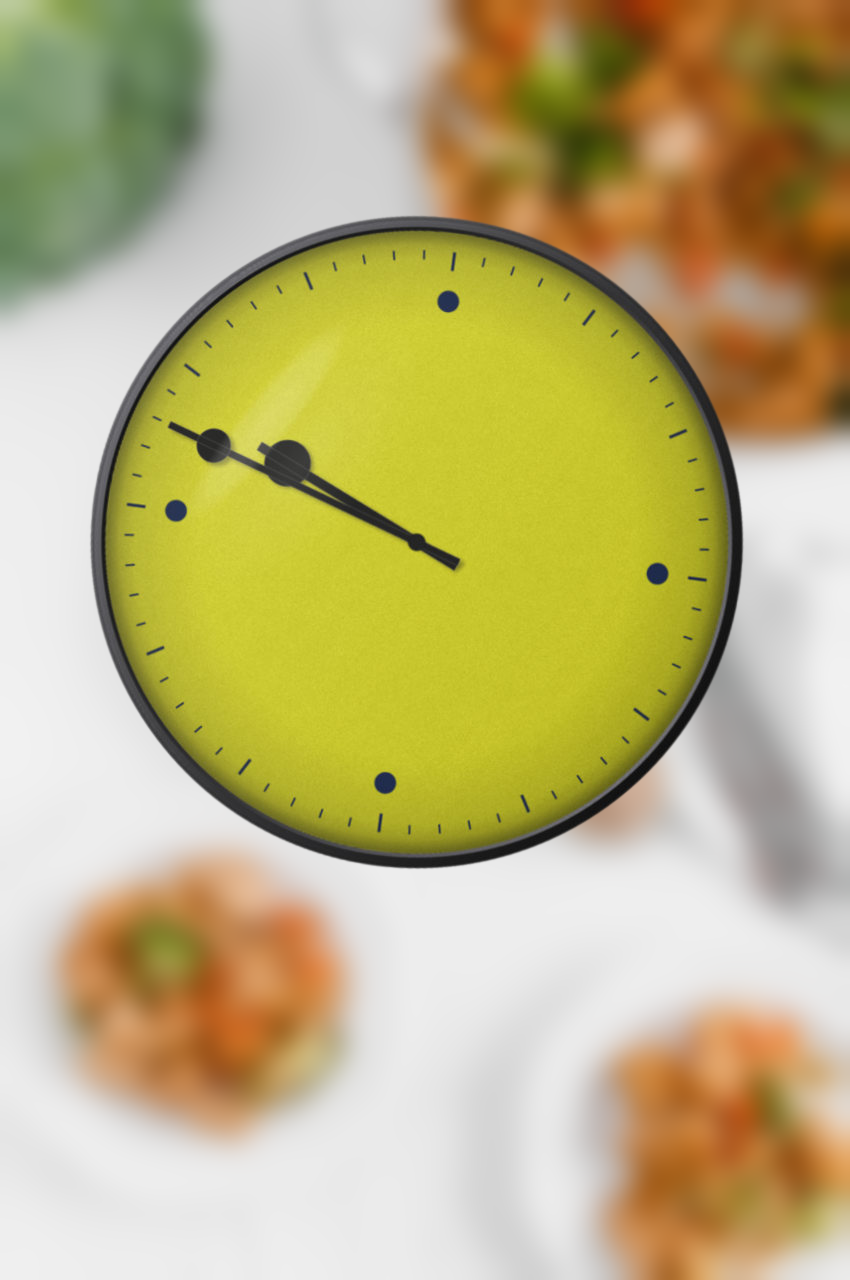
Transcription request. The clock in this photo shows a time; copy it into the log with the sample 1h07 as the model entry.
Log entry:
9h48
